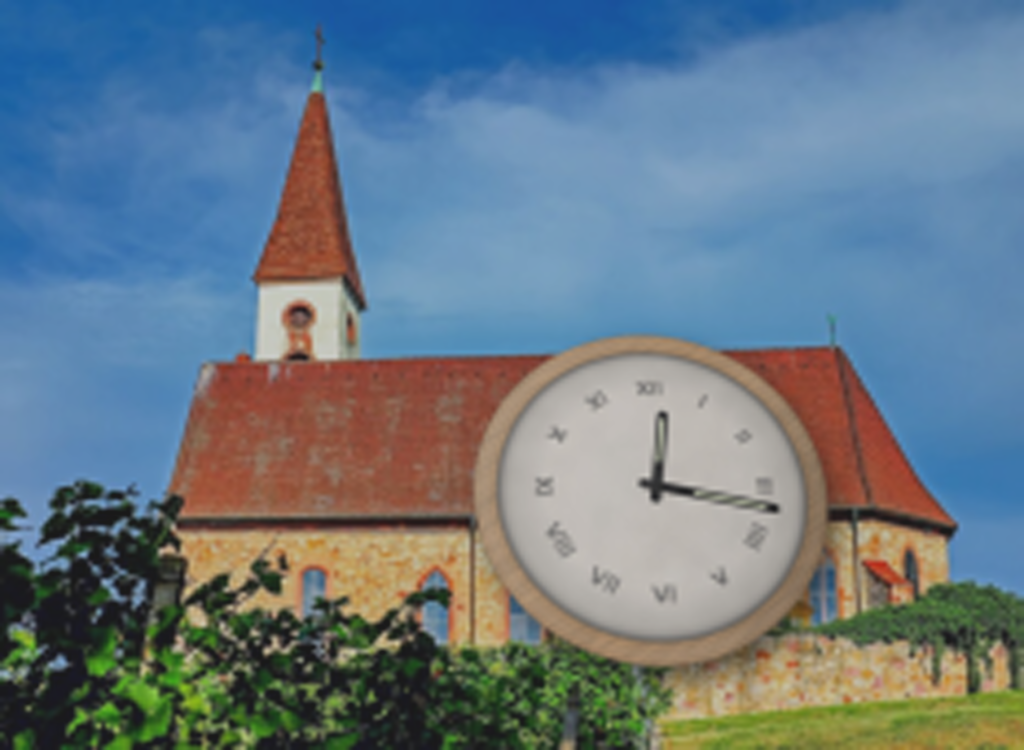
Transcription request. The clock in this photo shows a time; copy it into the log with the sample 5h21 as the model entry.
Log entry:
12h17
